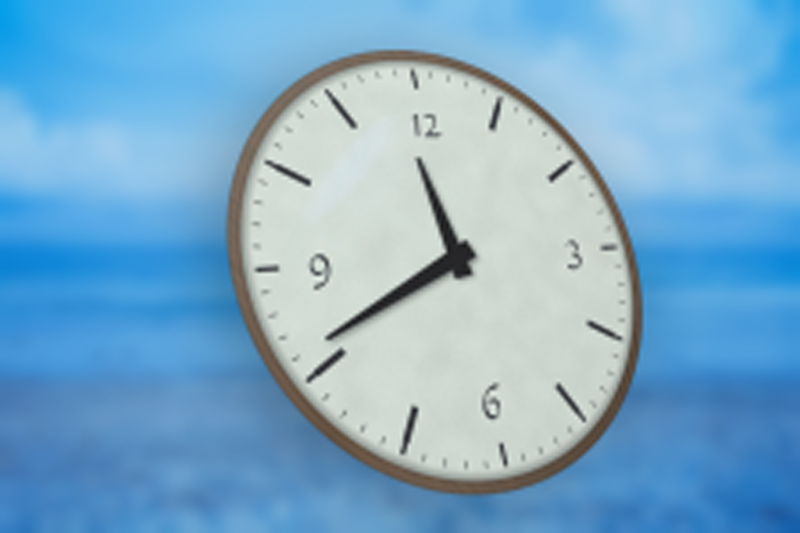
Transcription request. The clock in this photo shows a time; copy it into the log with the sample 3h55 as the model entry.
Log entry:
11h41
